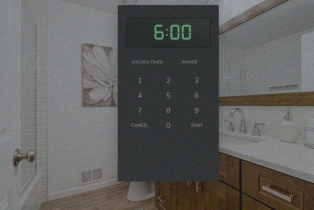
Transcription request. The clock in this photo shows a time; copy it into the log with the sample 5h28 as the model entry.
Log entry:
6h00
